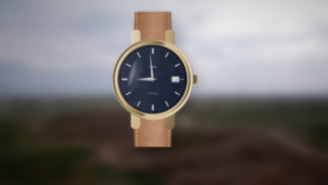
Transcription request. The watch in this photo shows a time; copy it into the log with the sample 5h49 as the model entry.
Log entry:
8h59
